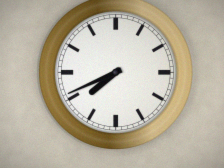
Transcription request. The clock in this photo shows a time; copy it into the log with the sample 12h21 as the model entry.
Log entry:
7h41
